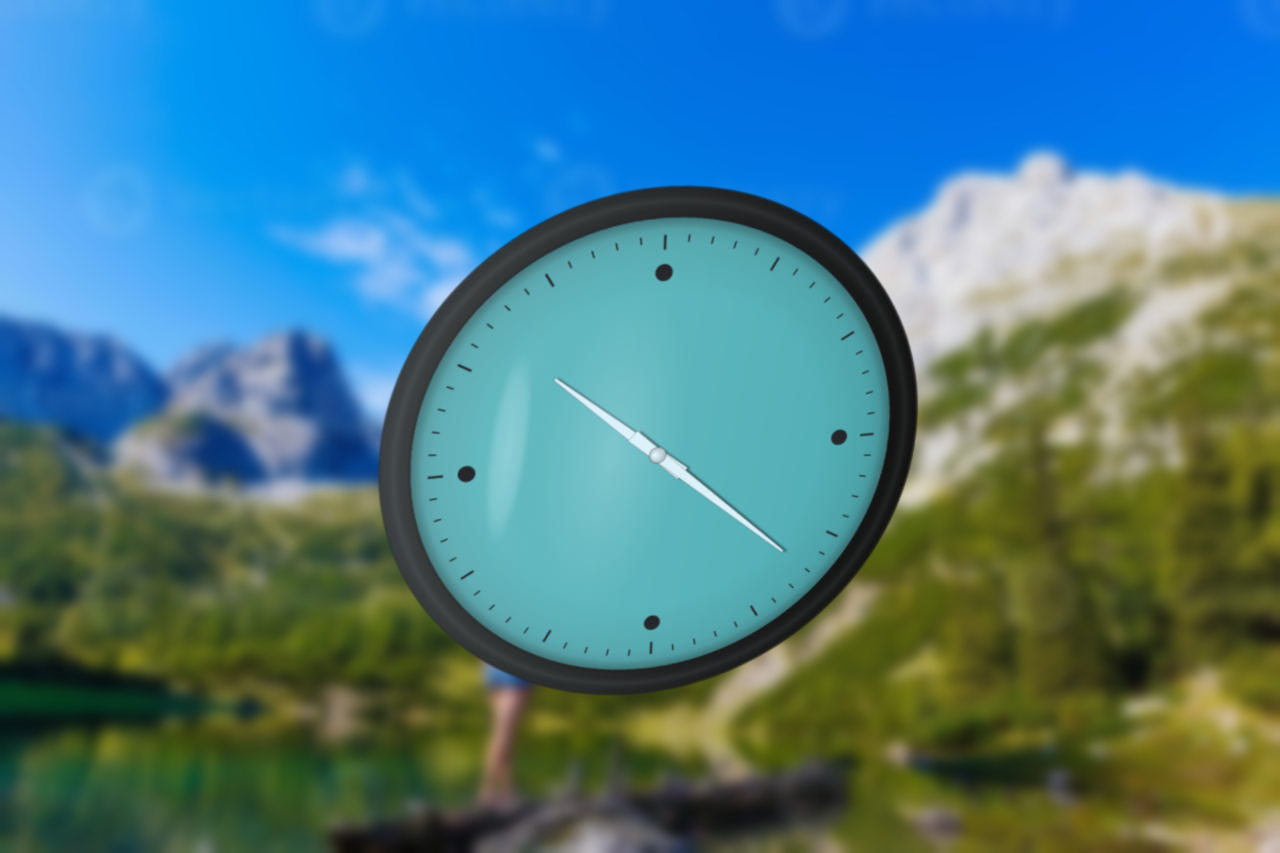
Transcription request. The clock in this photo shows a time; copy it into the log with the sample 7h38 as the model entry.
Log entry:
10h22
